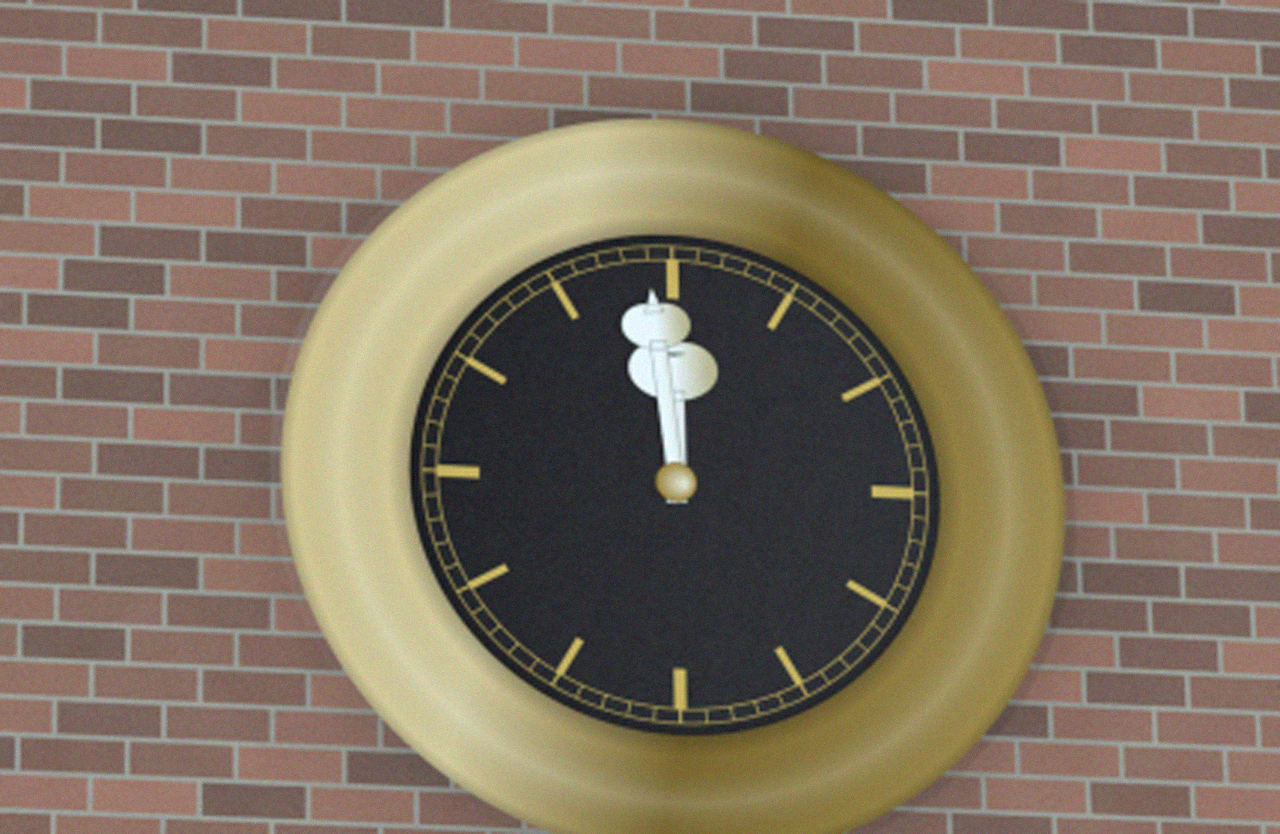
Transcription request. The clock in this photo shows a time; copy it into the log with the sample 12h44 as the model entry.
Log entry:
11h59
